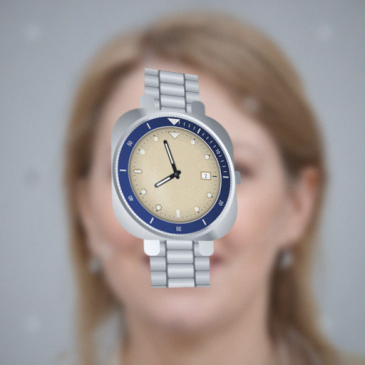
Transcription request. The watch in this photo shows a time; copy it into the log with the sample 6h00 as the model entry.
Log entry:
7h57
